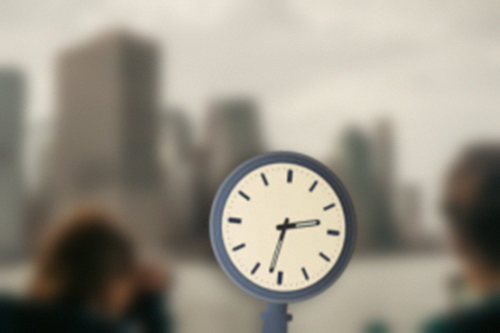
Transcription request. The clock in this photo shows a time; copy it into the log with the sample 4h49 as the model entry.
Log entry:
2h32
